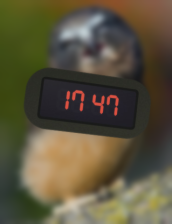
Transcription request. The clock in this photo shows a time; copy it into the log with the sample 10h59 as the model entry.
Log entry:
17h47
